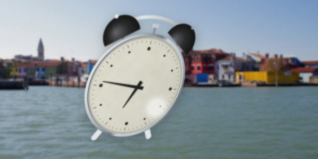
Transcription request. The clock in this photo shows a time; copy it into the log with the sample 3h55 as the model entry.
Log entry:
6h46
